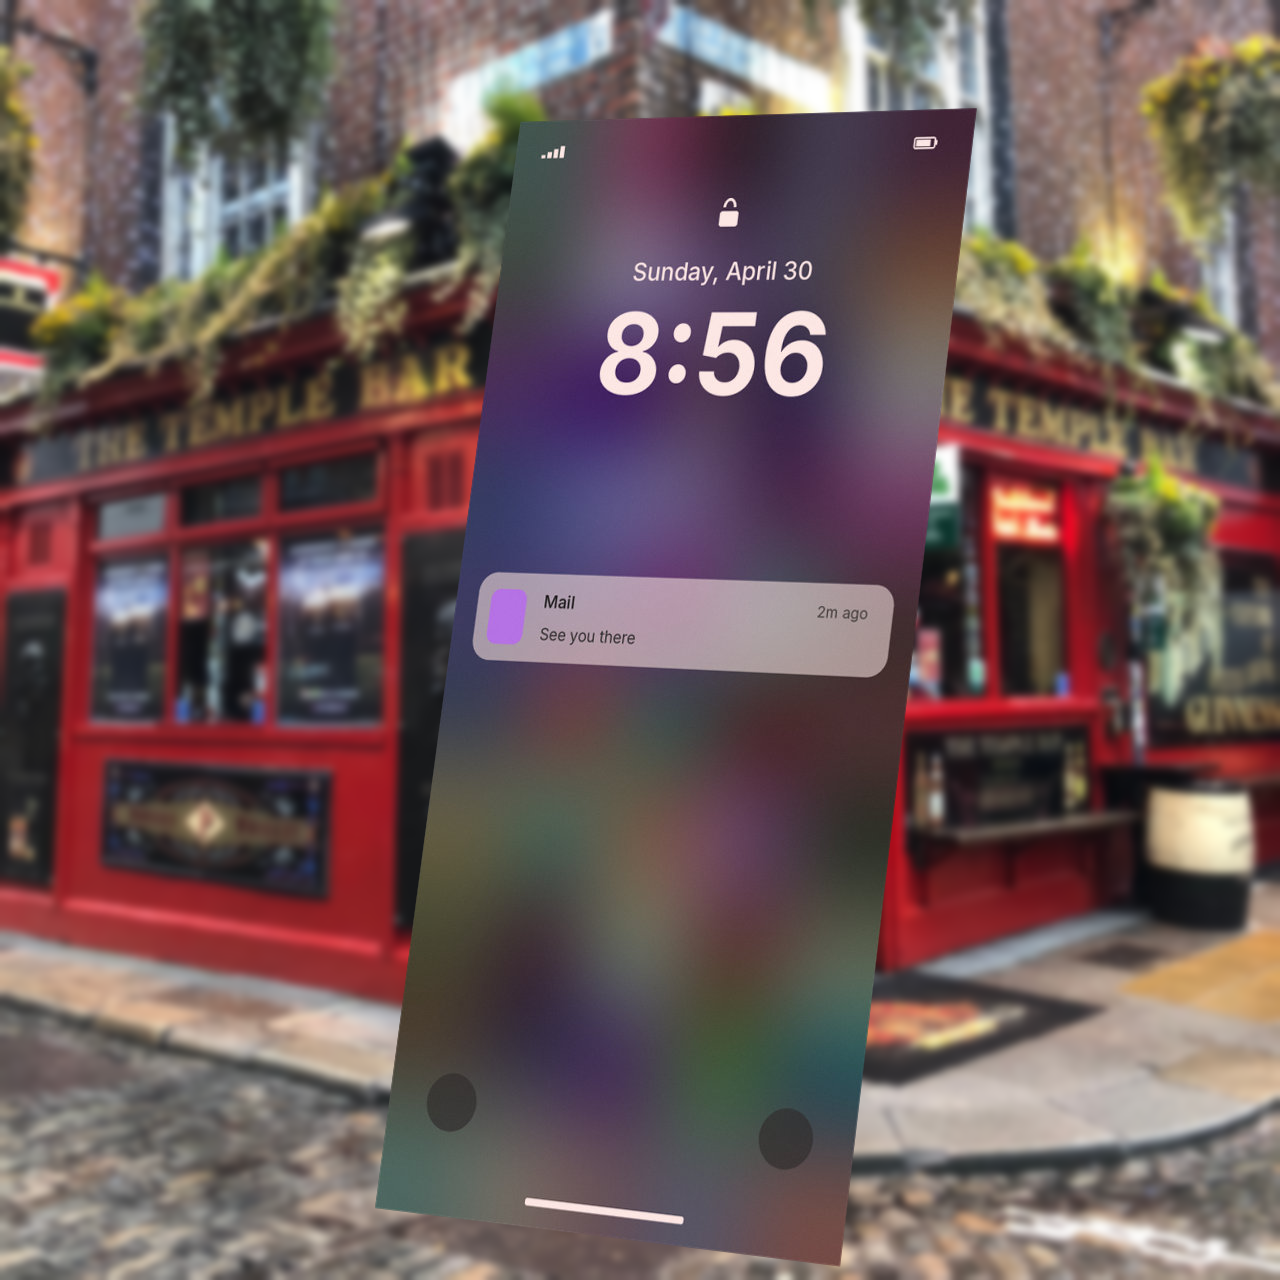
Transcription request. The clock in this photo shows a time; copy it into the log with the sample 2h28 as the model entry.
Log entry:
8h56
